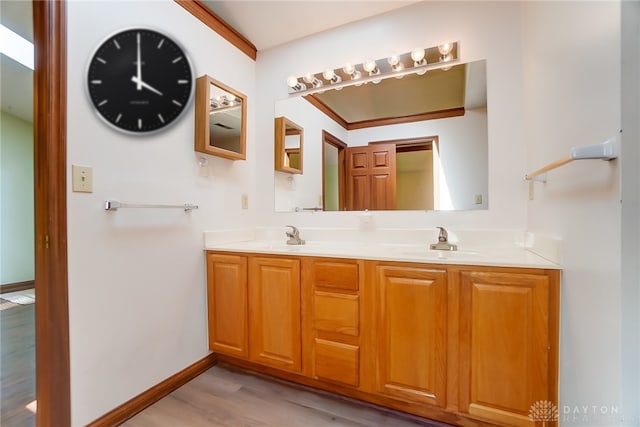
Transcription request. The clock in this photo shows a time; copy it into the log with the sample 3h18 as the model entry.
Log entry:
4h00
